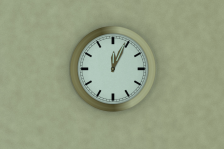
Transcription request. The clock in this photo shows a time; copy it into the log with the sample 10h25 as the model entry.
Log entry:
12h04
